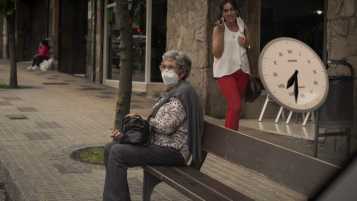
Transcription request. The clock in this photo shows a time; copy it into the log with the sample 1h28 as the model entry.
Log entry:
7h33
